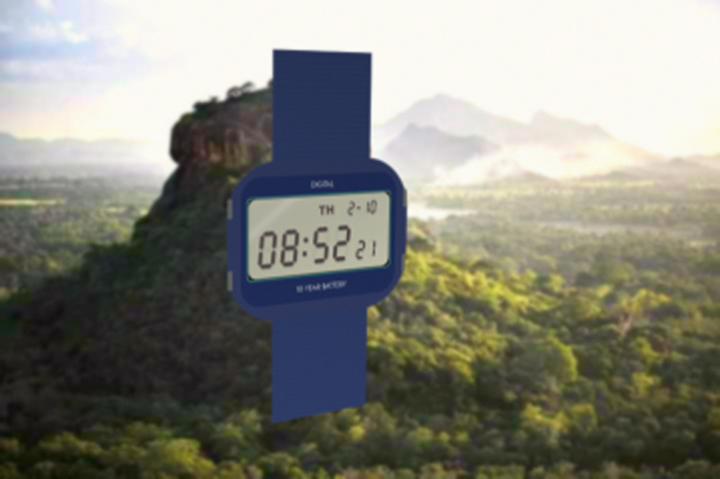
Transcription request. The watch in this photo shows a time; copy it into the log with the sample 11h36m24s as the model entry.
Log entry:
8h52m21s
